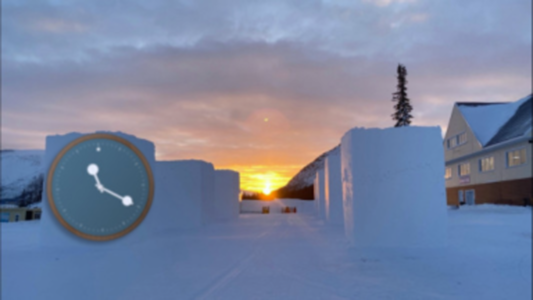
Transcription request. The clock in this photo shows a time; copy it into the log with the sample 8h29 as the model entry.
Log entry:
11h20
